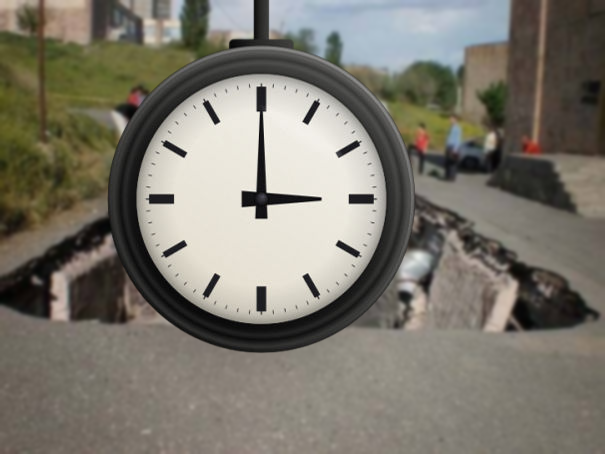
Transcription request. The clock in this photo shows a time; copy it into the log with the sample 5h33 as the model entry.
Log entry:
3h00
